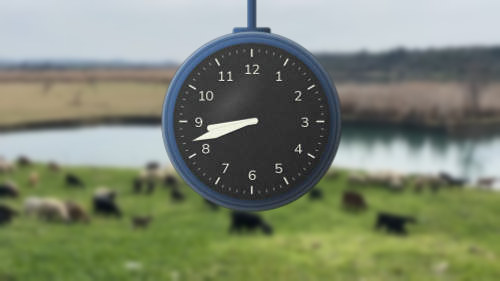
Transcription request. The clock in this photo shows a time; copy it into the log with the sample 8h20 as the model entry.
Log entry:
8h42
